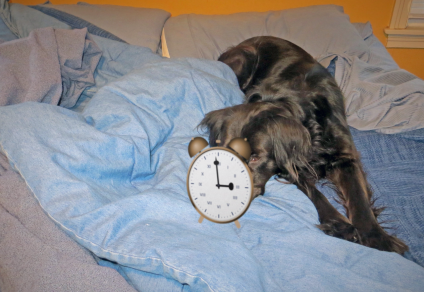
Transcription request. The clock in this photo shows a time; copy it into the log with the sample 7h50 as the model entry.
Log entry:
2h59
